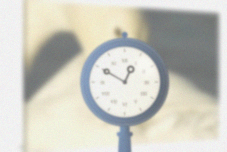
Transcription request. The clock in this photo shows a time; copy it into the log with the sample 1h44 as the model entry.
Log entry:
12h50
